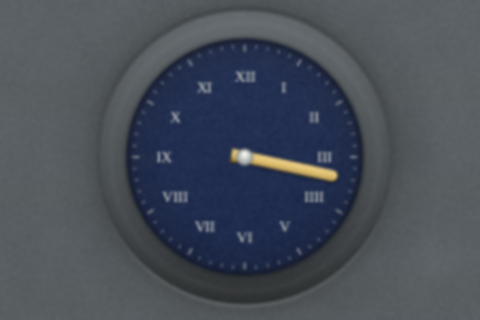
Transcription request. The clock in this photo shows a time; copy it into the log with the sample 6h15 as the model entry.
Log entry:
3h17
